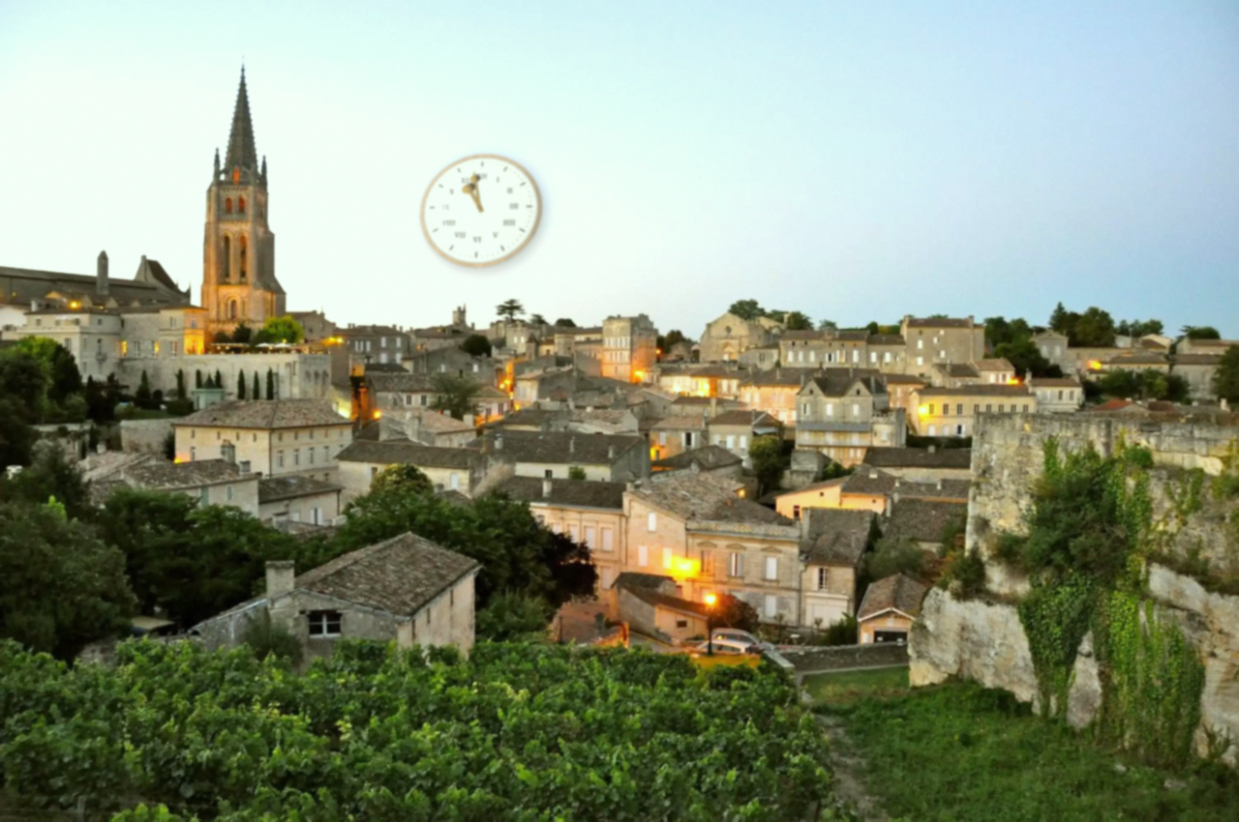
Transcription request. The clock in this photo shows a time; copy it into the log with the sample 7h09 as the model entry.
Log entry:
10h58
